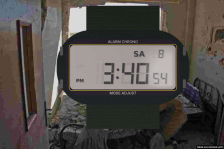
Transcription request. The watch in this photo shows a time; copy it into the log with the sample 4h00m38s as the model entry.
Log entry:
3h40m54s
